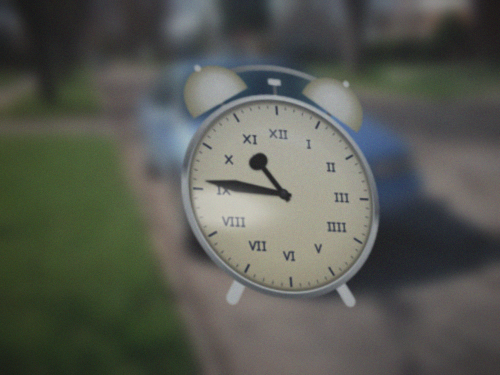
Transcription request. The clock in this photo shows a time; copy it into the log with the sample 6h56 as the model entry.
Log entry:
10h46
